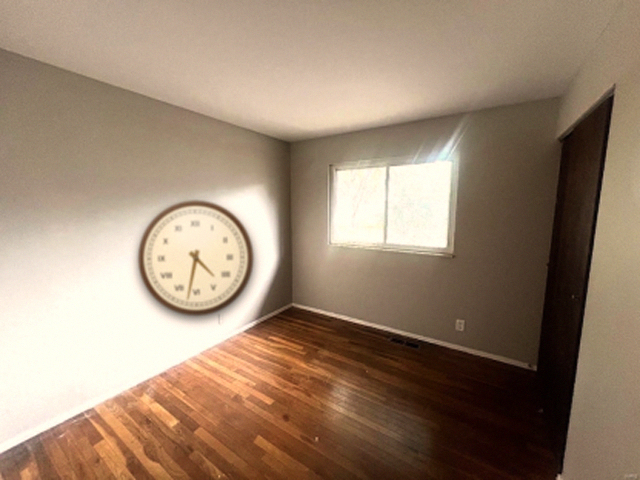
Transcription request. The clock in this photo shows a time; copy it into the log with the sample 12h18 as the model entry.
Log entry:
4h32
